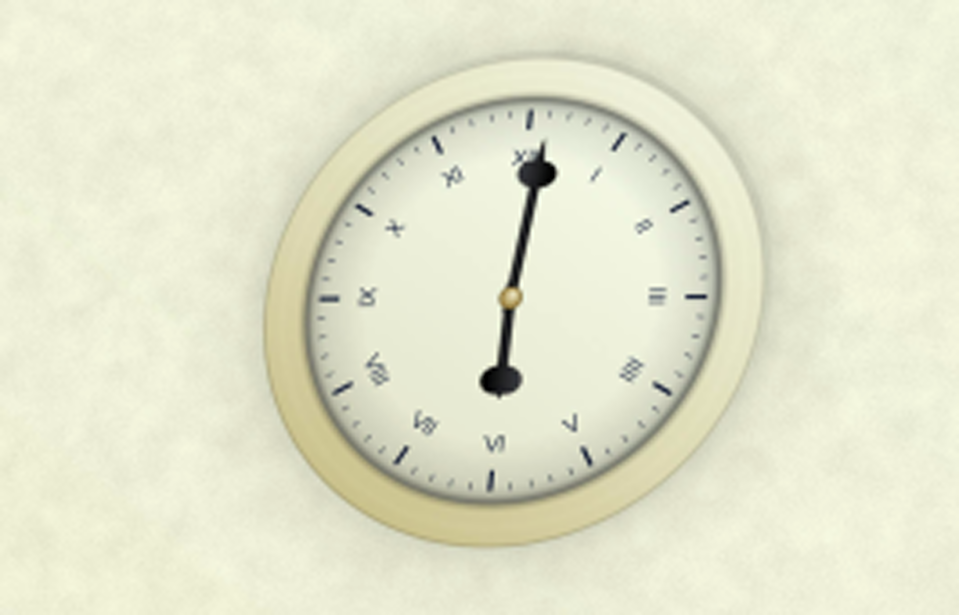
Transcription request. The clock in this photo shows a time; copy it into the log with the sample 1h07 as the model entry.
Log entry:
6h01
